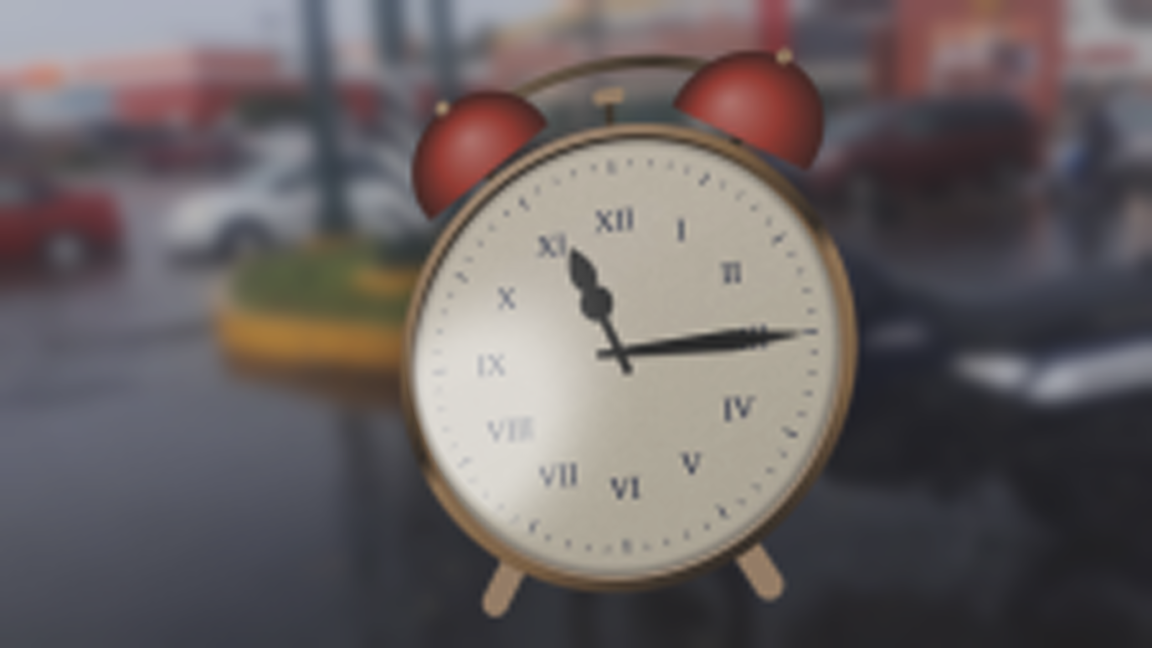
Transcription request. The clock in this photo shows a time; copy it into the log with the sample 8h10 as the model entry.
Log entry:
11h15
